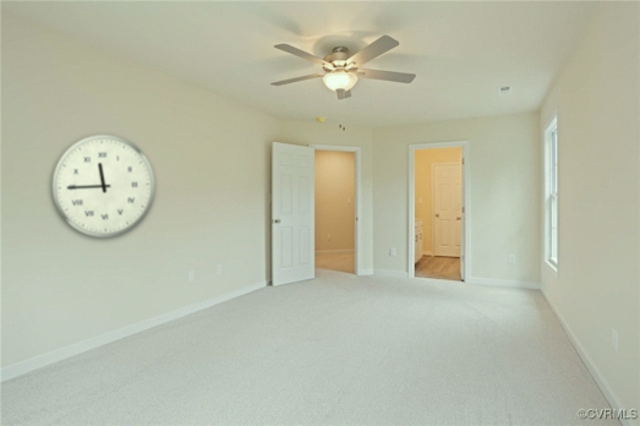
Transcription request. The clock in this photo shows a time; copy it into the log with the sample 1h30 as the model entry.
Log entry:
11h45
